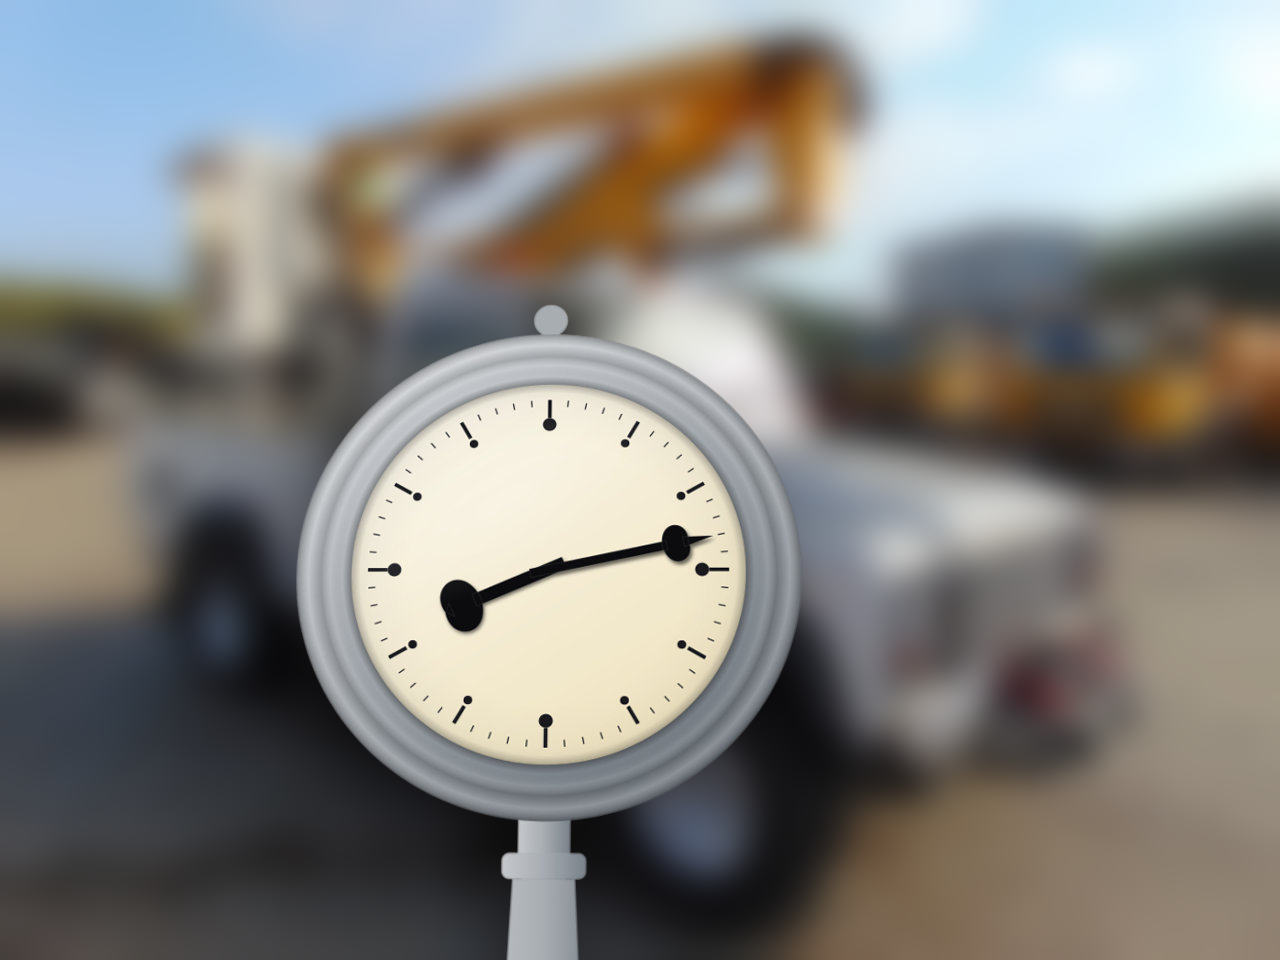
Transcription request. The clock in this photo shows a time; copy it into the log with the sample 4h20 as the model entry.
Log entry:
8h13
